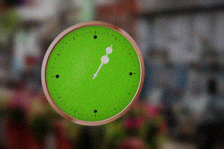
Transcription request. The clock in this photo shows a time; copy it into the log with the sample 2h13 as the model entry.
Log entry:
1h05
